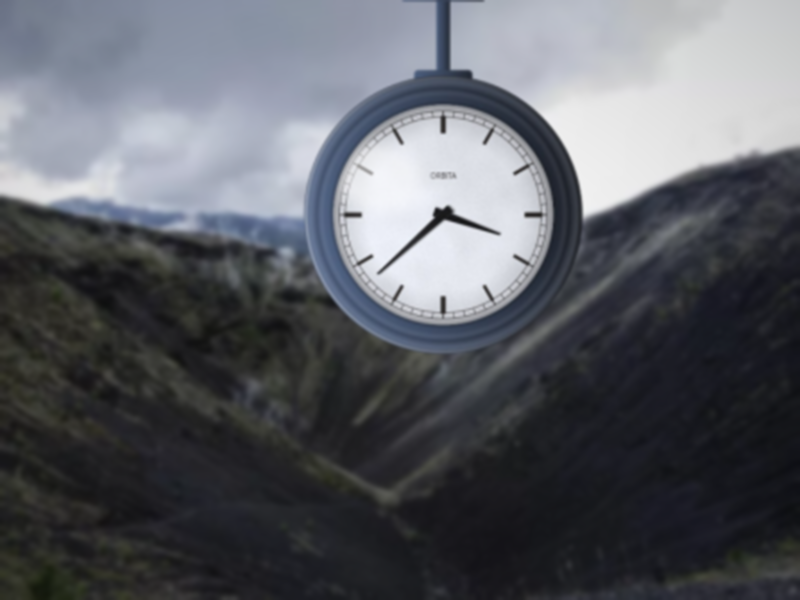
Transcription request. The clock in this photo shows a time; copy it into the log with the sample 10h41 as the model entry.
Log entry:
3h38
